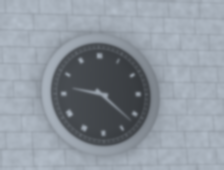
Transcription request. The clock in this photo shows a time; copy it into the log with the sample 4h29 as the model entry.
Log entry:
9h22
